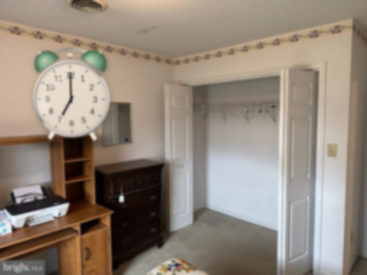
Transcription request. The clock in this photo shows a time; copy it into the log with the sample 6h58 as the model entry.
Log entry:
7h00
